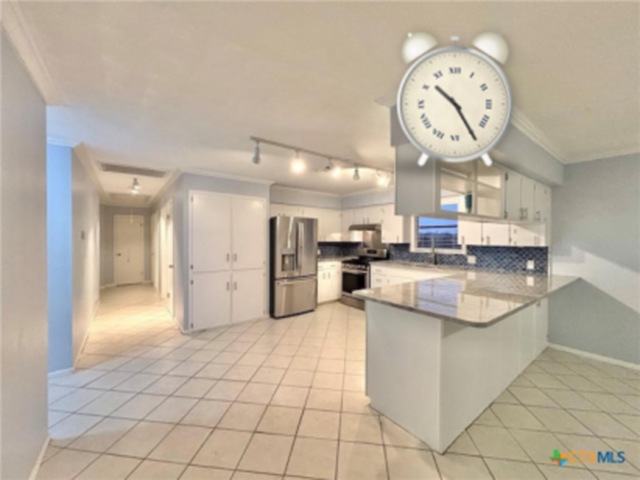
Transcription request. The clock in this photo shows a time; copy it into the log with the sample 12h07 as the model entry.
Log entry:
10h25
